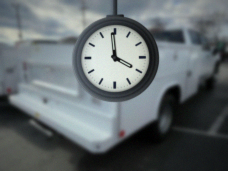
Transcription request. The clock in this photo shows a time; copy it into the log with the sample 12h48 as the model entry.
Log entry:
3h59
